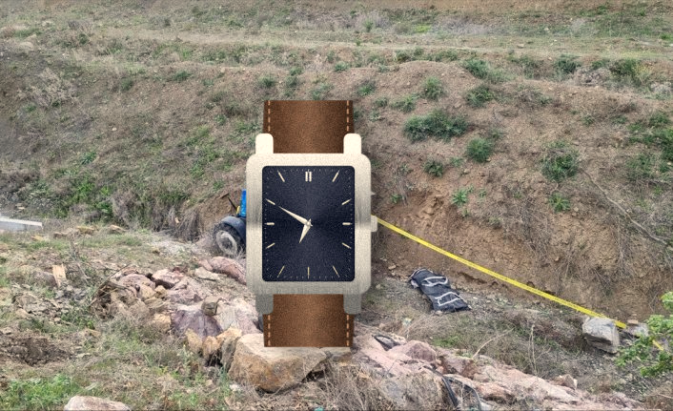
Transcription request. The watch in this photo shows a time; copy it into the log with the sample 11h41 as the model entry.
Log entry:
6h50
